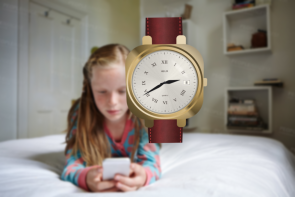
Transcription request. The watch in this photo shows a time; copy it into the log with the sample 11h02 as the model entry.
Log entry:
2h40
